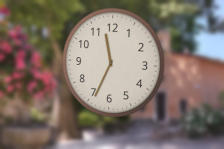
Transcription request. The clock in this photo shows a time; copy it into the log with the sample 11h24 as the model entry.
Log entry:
11h34
